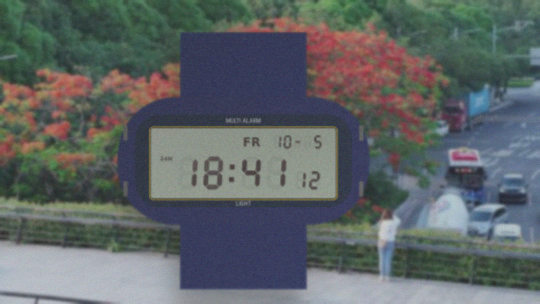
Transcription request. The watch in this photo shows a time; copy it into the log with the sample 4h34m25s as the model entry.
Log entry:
18h41m12s
